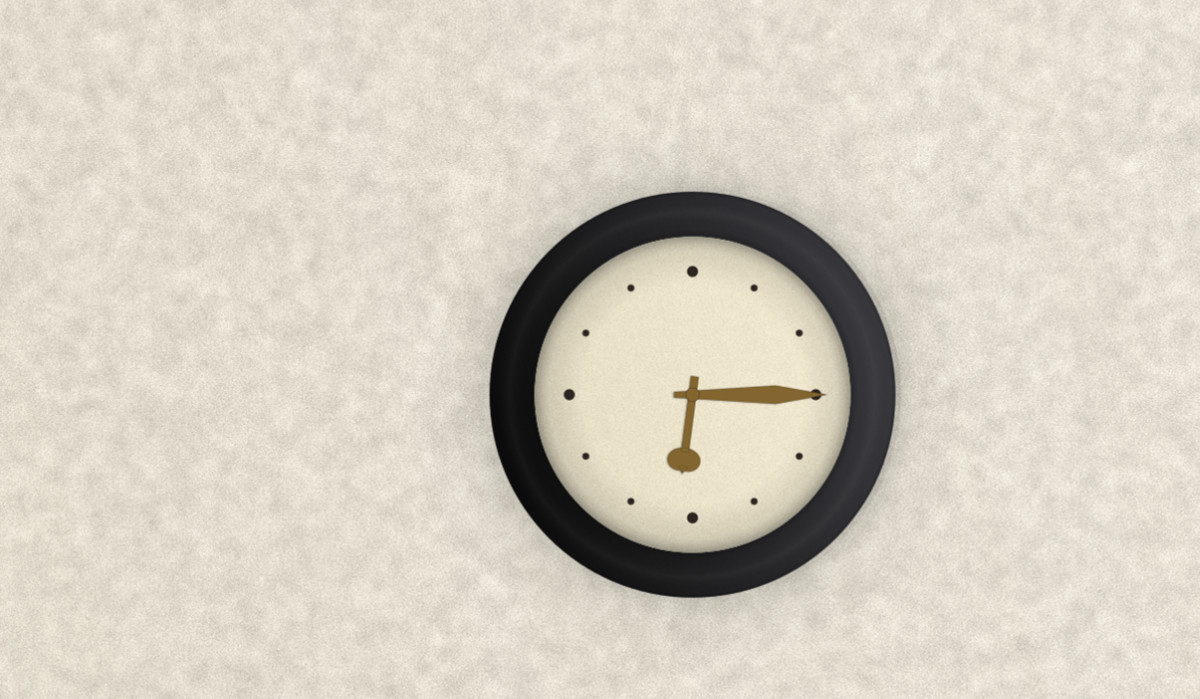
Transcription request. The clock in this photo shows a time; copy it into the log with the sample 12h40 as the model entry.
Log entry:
6h15
